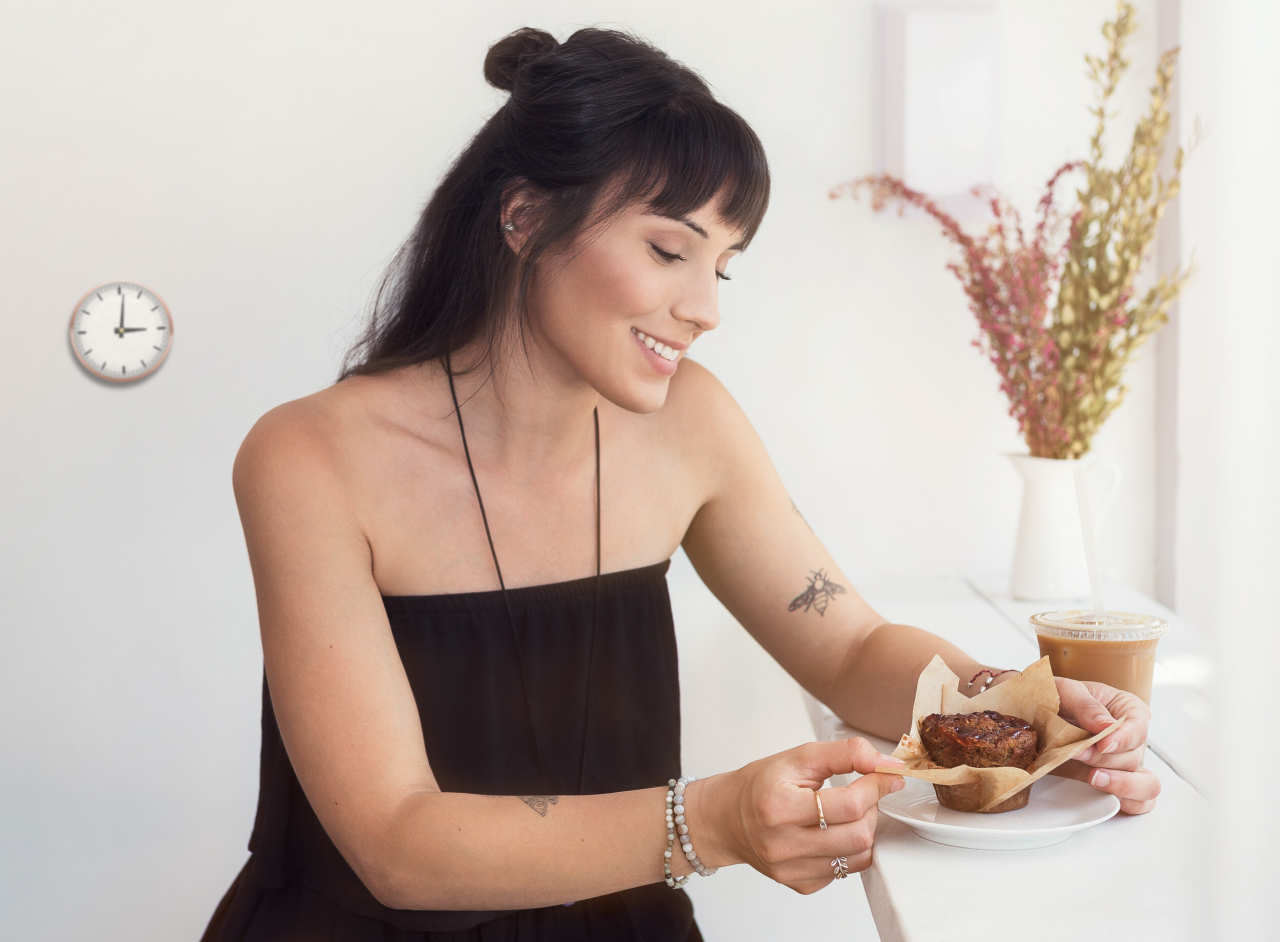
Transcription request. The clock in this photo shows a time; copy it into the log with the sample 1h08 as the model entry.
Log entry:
3h01
